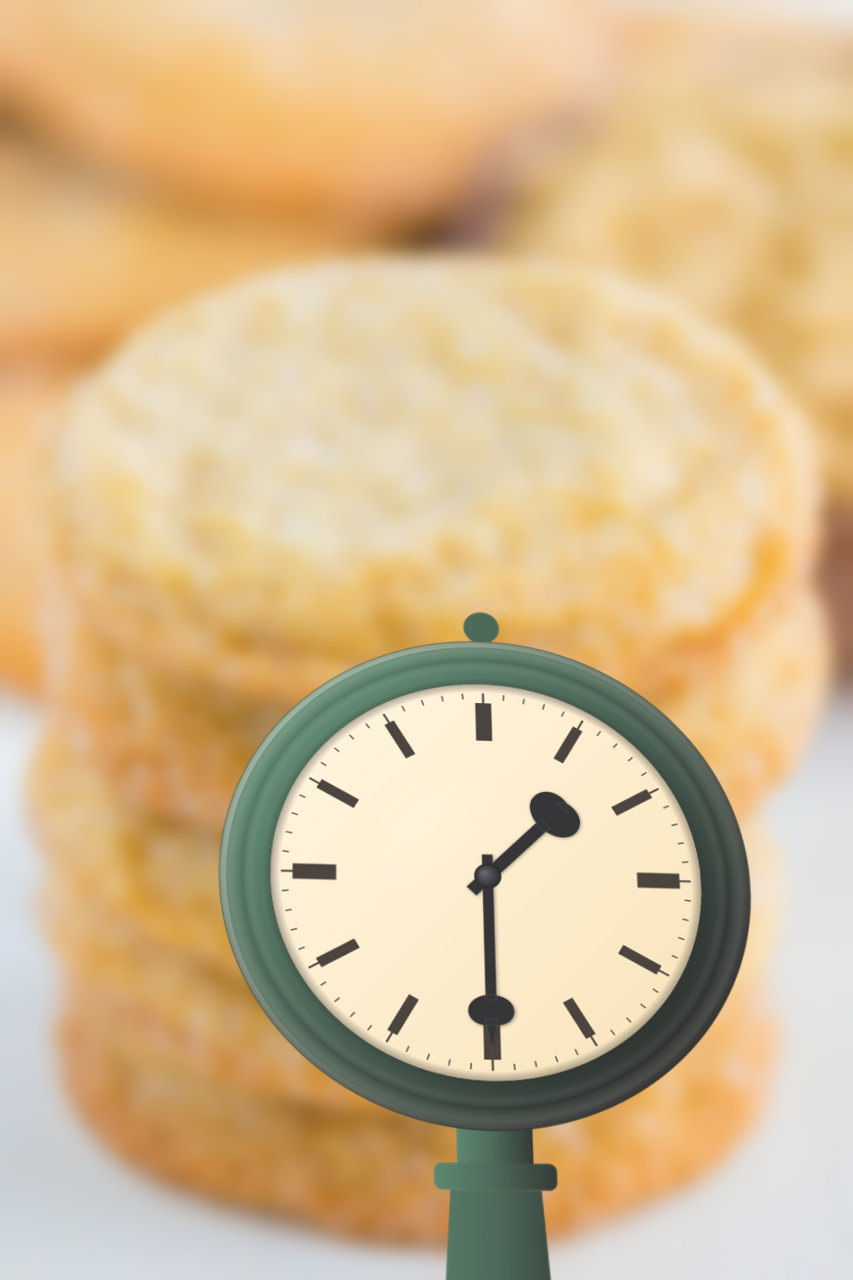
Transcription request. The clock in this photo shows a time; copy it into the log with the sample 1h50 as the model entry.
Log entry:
1h30
